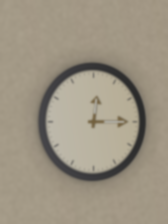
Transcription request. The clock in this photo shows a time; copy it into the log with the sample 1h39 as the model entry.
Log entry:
12h15
